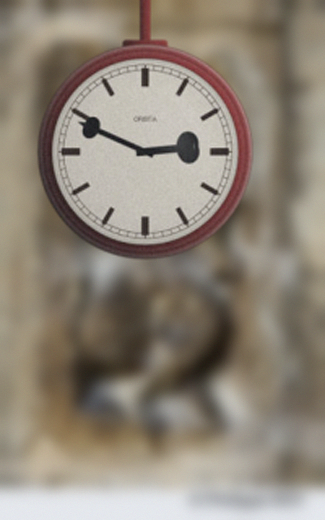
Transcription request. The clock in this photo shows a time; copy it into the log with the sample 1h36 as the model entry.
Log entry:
2h49
